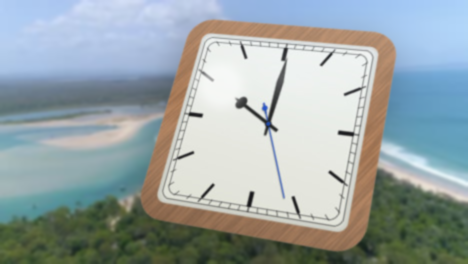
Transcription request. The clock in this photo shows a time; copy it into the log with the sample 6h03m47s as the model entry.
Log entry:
10h00m26s
